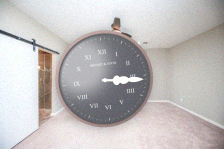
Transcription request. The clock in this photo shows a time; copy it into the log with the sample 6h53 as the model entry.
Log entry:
3h16
